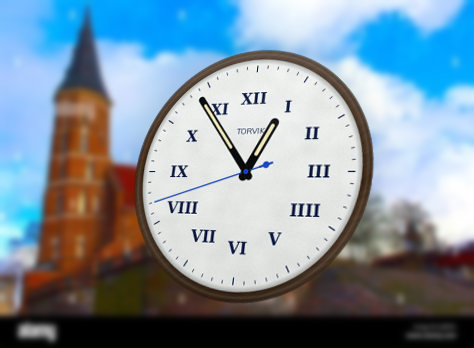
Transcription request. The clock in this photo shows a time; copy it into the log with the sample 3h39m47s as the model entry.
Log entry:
12h53m42s
